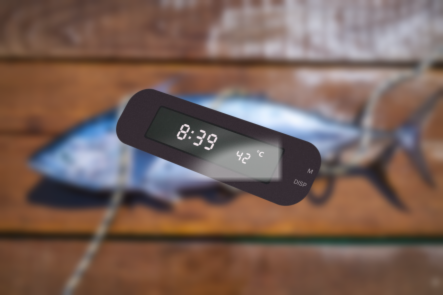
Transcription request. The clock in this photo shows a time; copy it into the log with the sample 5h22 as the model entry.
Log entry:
8h39
